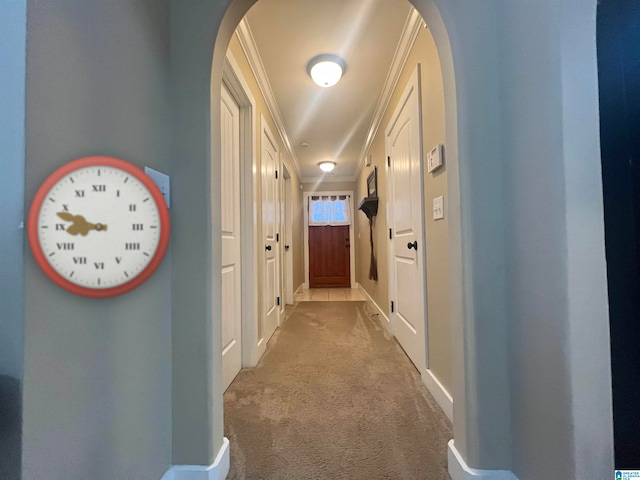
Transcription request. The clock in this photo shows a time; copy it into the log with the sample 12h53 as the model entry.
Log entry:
8h48
